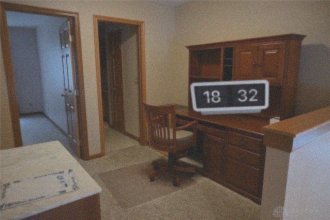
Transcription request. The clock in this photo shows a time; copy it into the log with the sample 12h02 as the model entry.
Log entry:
18h32
